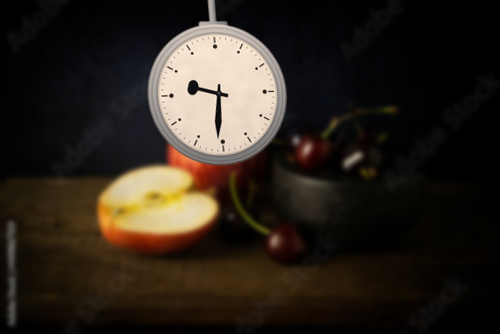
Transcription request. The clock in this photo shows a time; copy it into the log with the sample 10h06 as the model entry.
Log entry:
9h31
